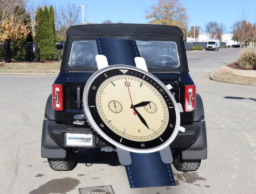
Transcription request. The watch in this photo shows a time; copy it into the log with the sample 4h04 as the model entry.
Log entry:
2h26
